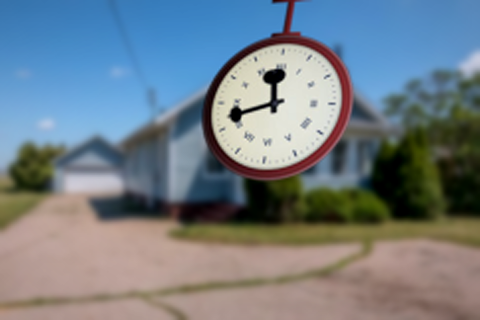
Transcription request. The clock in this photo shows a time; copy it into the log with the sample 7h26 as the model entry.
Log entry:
11h42
